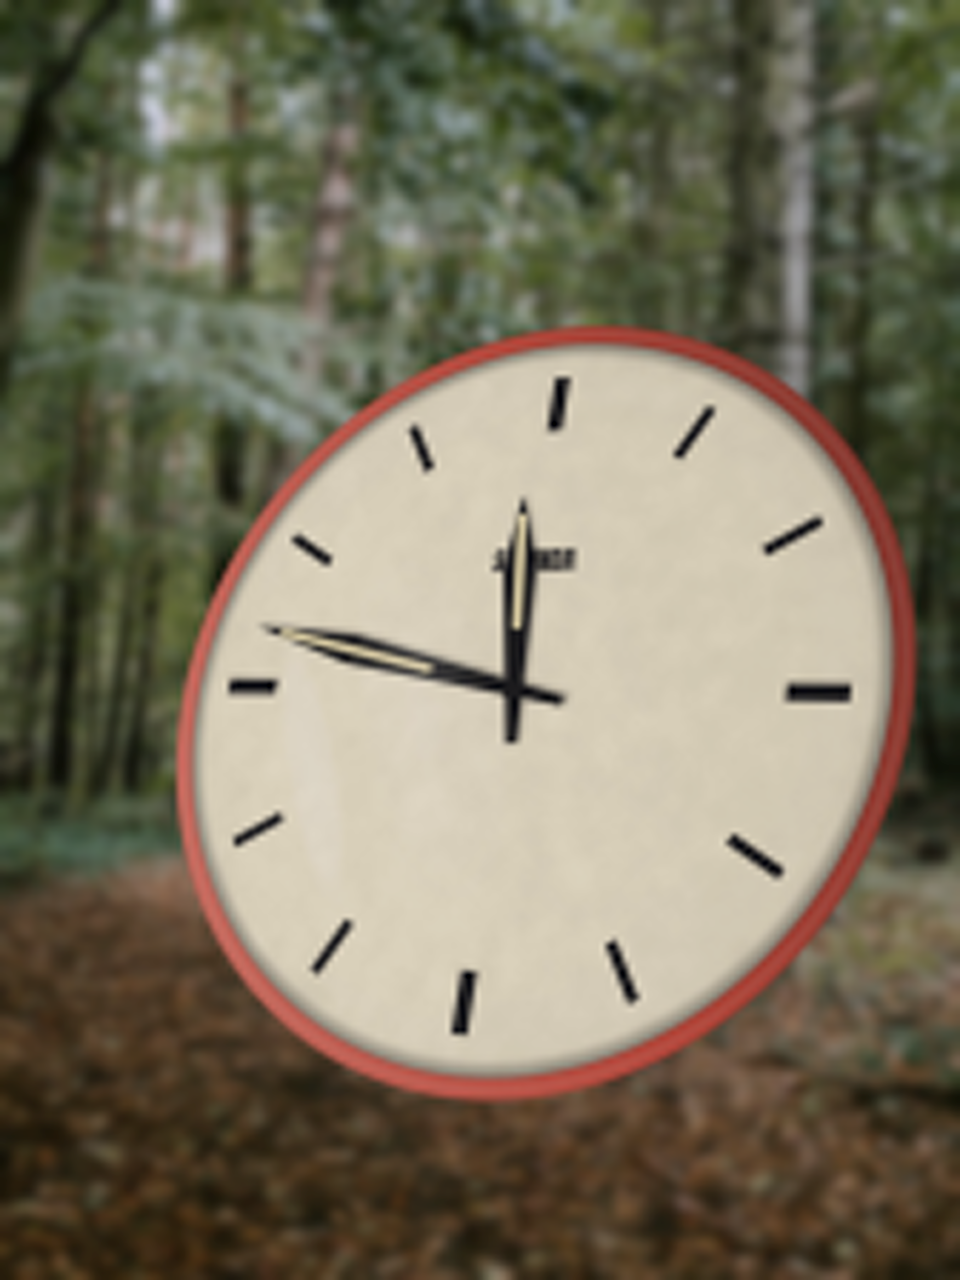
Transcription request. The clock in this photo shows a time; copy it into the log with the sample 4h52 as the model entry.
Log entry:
11h47
